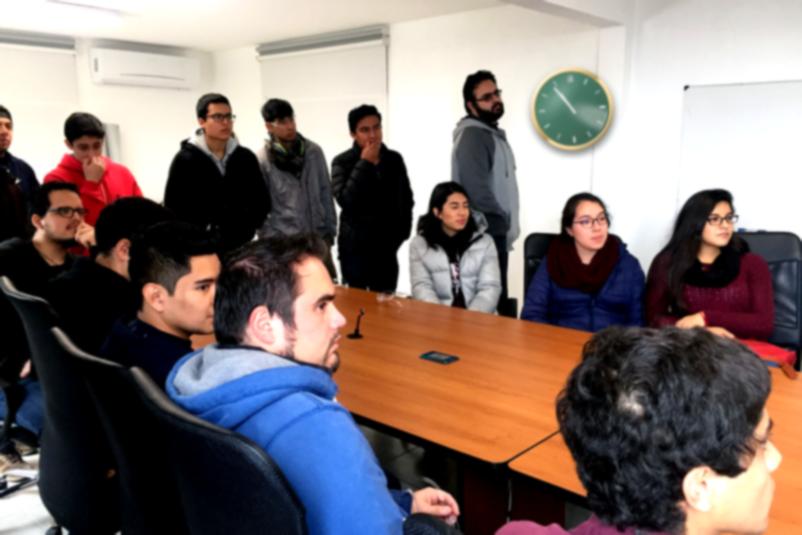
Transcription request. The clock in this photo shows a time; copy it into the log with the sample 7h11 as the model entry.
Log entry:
10h54
